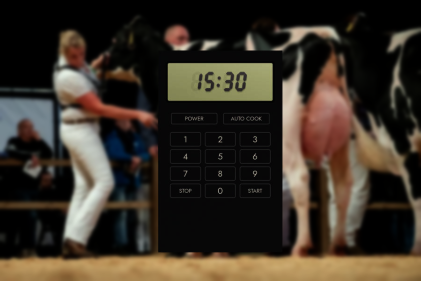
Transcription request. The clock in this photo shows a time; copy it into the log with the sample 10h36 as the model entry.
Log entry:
15h30
